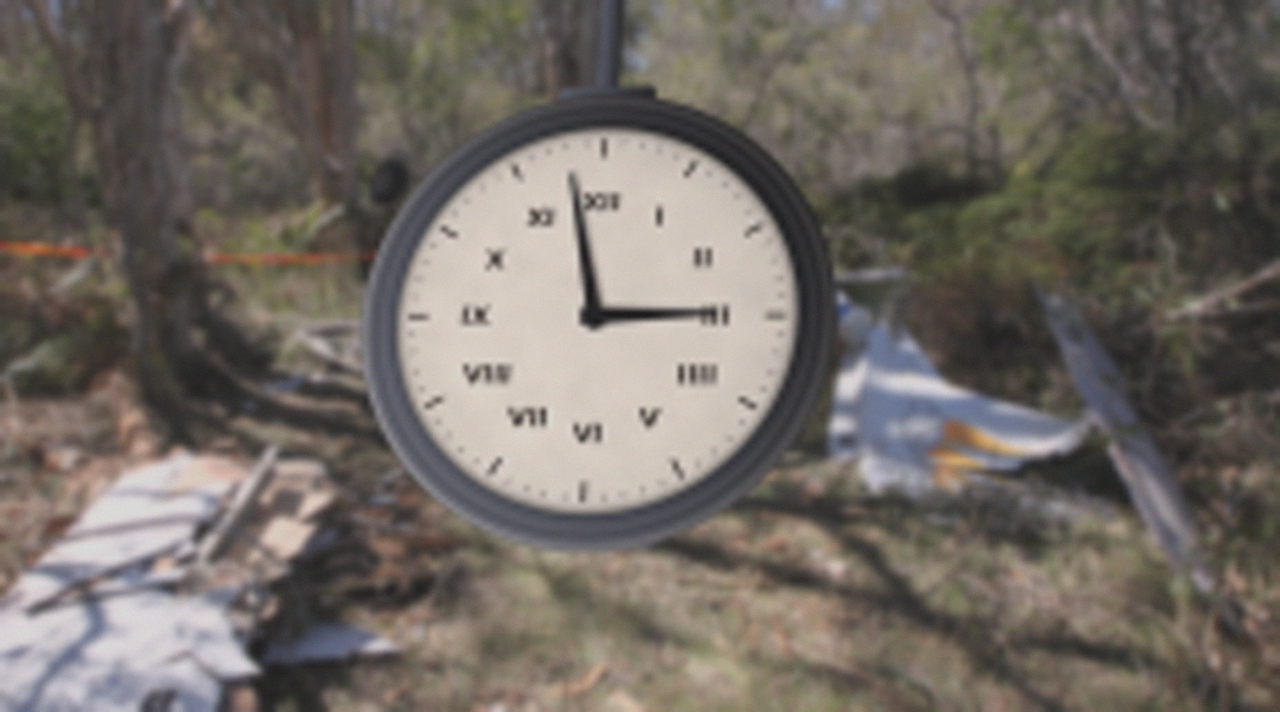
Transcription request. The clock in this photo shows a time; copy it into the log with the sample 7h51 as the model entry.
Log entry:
2h58
